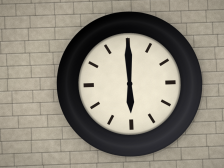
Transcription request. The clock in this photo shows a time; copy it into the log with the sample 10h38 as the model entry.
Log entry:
6h00
